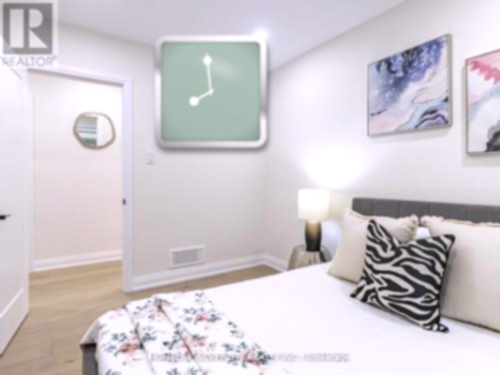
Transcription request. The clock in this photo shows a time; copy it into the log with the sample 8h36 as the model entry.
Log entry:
7h59
